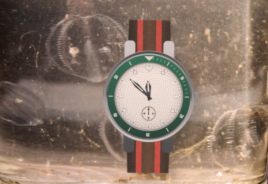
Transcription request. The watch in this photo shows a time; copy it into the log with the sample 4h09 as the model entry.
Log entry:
11h52
